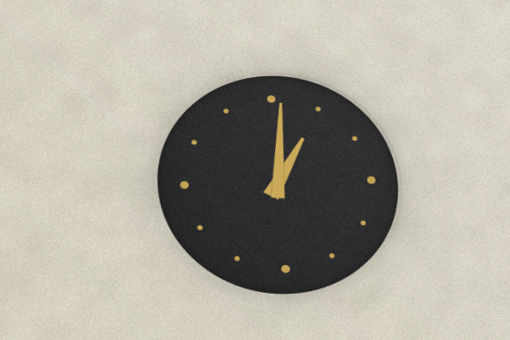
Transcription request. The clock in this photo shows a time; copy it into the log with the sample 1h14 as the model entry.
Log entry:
1h01
